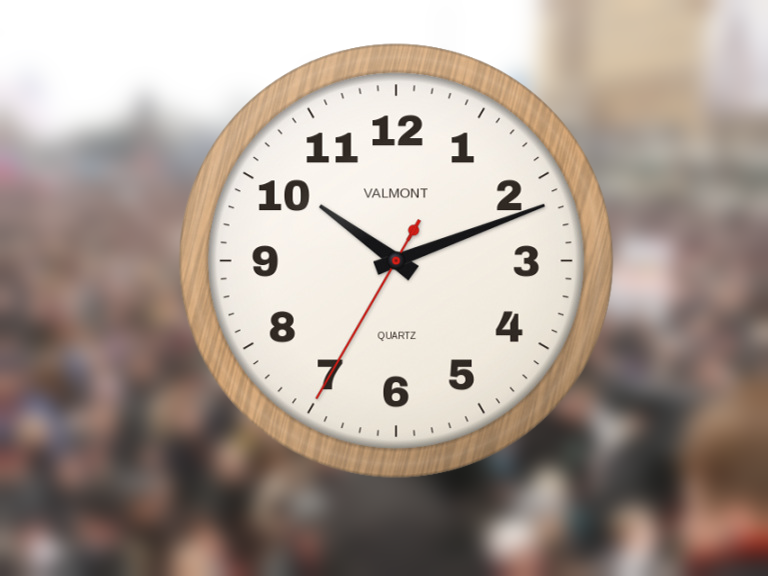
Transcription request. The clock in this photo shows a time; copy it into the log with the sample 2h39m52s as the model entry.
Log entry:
10h11m35s
